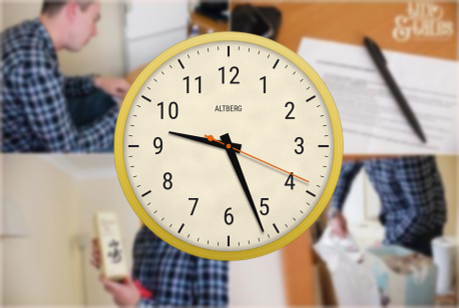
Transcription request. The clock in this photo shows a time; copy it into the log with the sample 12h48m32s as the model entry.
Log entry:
9h26m19s
